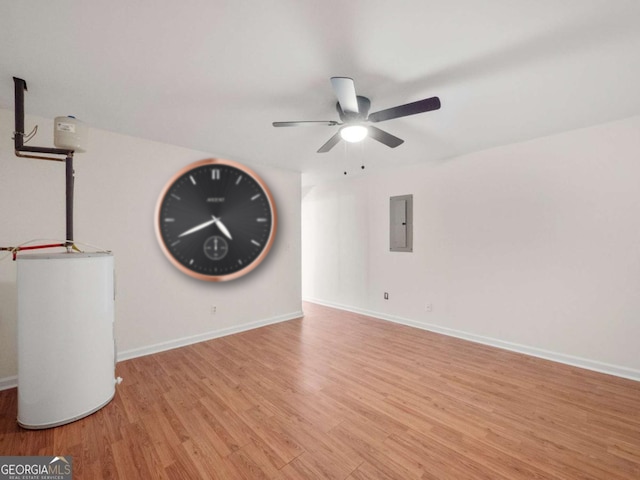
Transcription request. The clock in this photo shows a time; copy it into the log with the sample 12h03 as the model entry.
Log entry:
4h41
